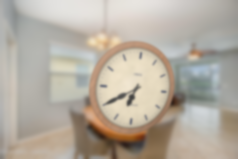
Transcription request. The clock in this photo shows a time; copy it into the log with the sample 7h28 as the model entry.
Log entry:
6h40
